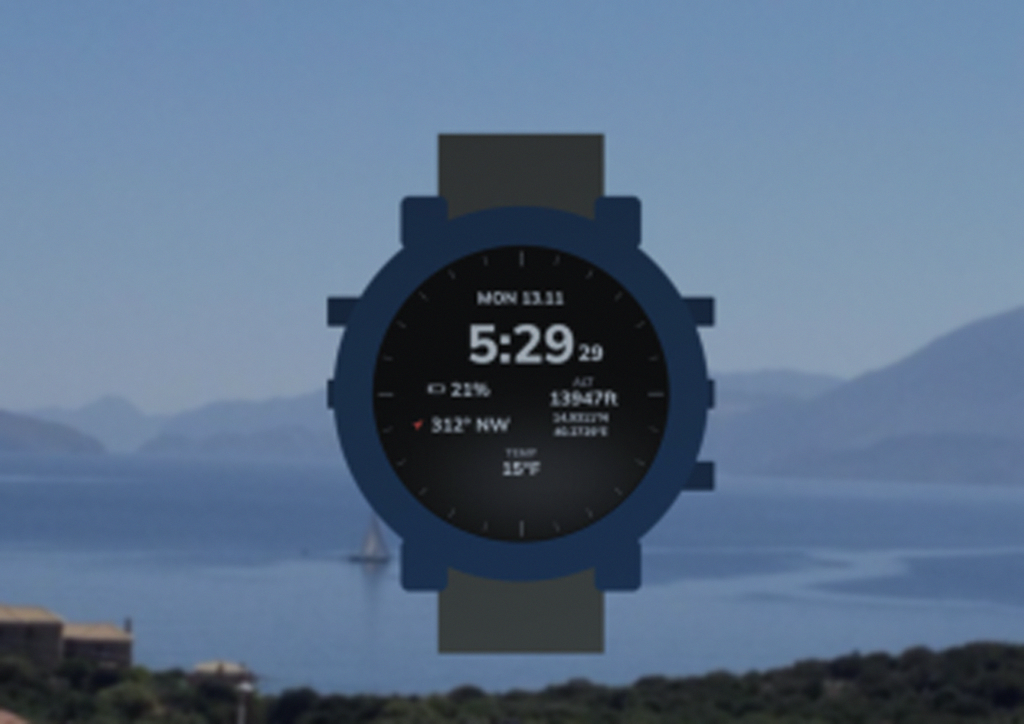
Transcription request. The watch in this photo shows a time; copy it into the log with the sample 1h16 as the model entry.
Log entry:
5h29
